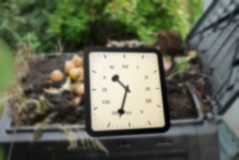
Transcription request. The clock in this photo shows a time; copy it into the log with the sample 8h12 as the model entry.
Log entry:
10h33
